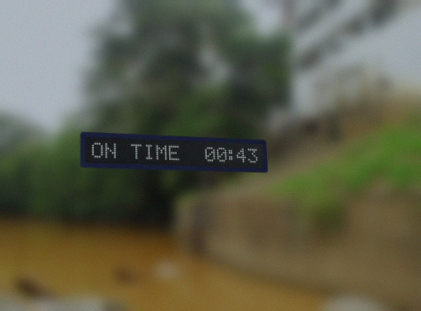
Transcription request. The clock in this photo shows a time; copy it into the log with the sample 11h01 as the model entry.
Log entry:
0h43
